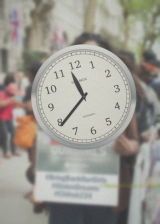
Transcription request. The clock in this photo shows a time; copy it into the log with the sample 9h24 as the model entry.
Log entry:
11h39
